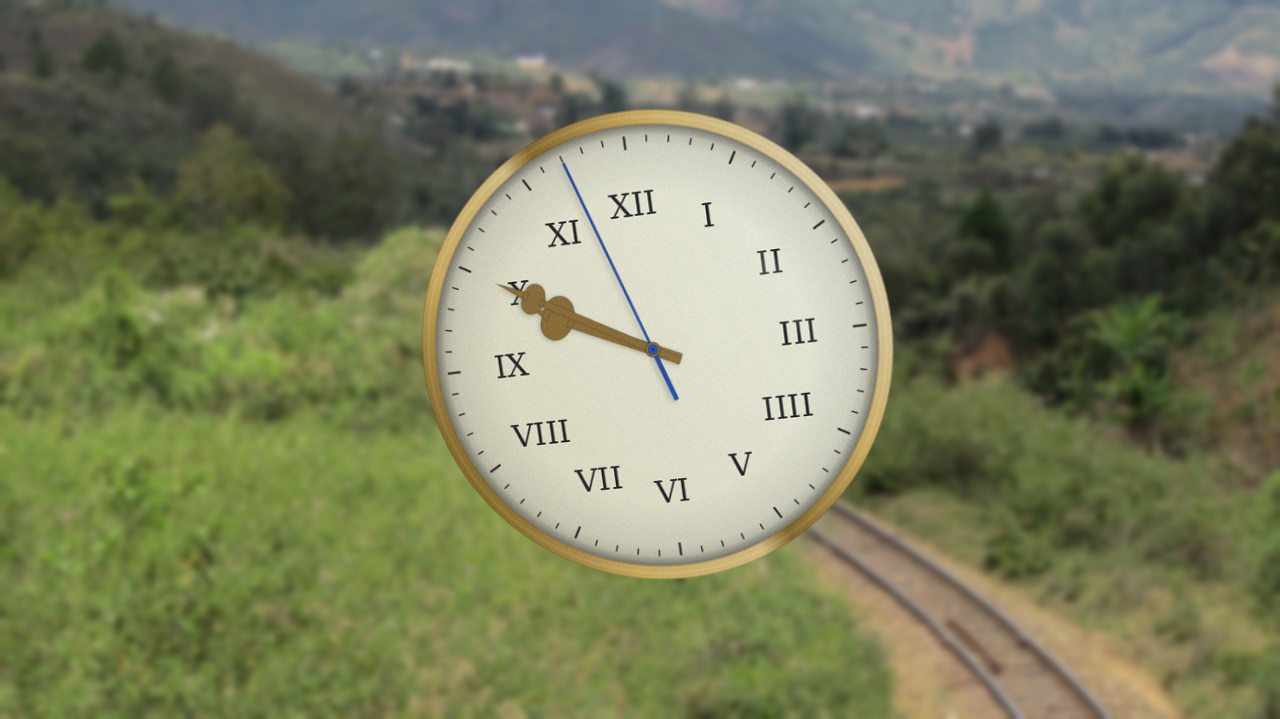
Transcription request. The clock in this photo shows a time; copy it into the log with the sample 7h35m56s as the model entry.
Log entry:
9h49m57s
